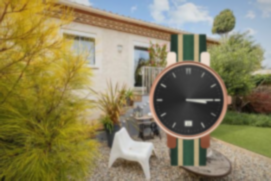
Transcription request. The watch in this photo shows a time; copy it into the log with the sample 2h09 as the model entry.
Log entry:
3h15
